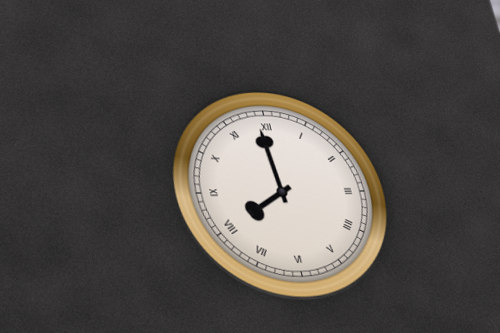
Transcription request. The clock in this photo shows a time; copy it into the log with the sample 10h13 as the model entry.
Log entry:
7h59
